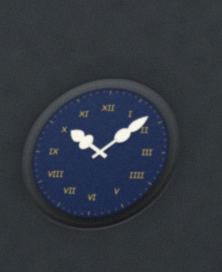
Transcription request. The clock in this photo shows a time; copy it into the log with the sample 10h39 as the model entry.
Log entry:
10h08
